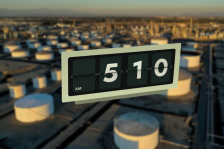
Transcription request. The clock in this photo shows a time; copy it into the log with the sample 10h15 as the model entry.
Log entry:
5h10
